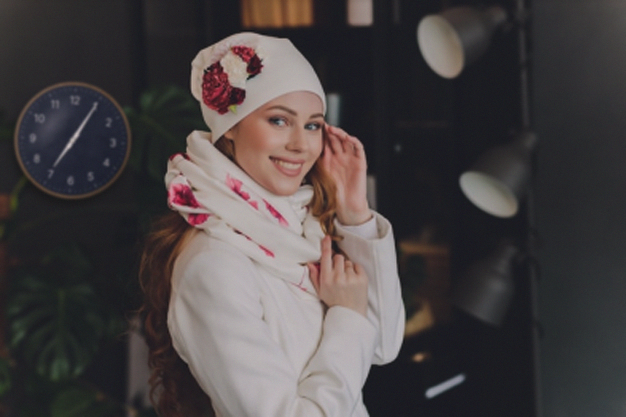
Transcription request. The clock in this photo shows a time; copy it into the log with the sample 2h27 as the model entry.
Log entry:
7h05
